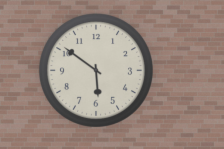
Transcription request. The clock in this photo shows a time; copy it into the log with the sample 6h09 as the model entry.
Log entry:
5h51
